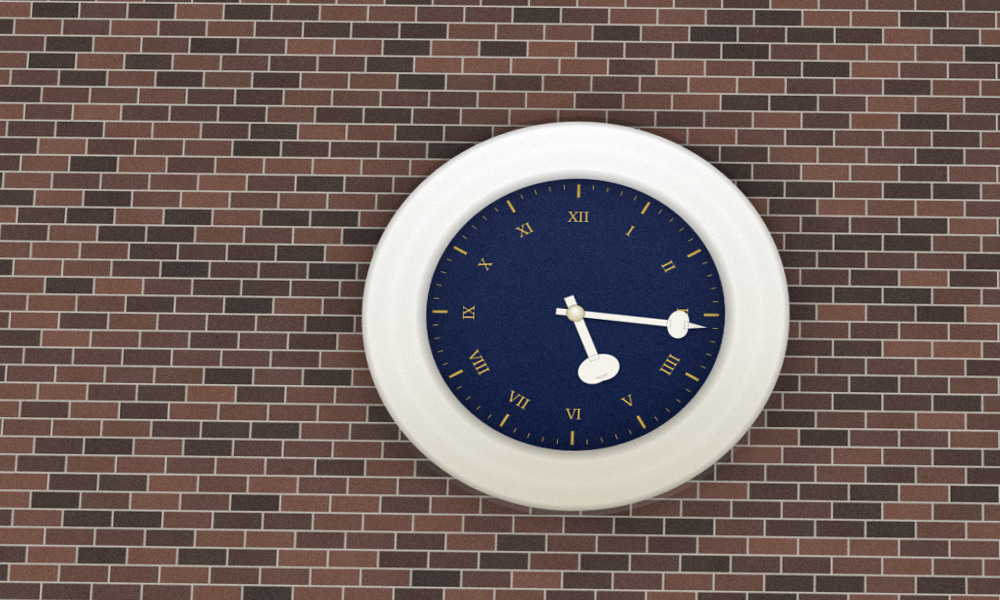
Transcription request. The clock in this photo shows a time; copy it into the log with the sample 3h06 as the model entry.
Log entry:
5h16
